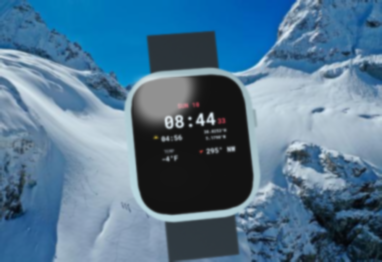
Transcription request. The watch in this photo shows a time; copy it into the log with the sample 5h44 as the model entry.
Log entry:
8h44
